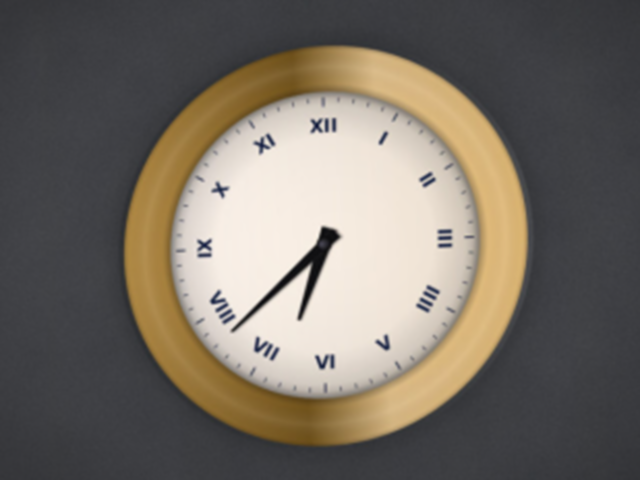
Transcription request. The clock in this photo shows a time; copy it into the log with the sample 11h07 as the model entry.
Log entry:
6h38
